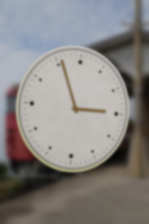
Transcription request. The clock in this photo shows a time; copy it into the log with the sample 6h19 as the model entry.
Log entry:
2h56
